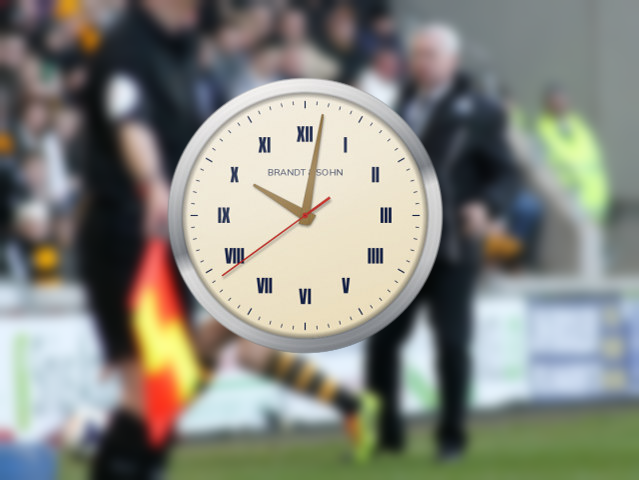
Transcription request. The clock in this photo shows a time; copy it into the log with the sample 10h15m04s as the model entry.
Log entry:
10h01m39s
